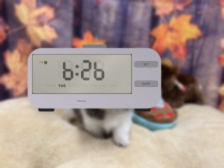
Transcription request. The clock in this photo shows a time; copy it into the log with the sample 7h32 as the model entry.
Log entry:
6h26
